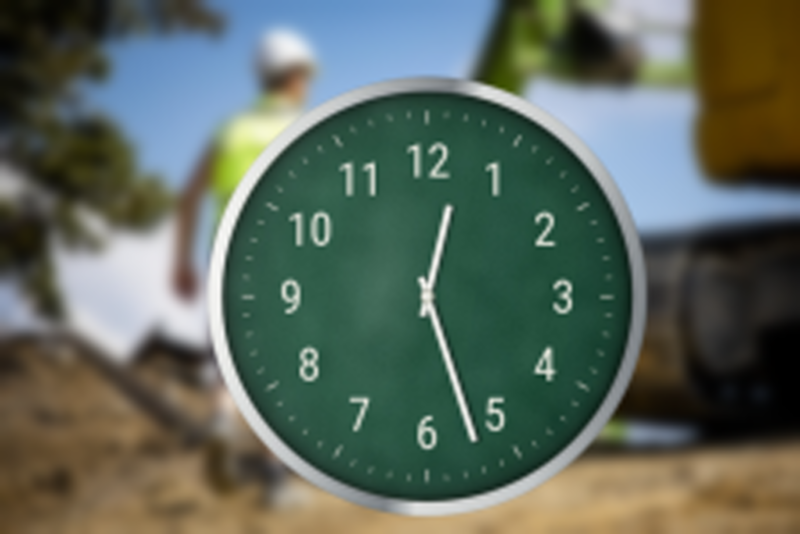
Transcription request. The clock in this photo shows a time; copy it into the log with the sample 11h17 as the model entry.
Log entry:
12h27
